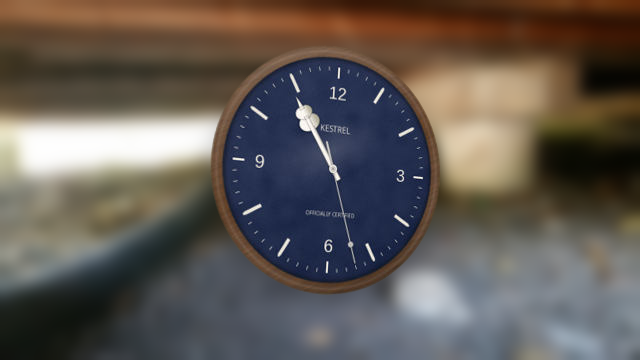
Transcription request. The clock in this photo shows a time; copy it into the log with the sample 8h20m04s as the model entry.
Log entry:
10h54m27s
